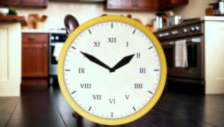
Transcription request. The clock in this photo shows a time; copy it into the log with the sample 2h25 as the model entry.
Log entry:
1h50
